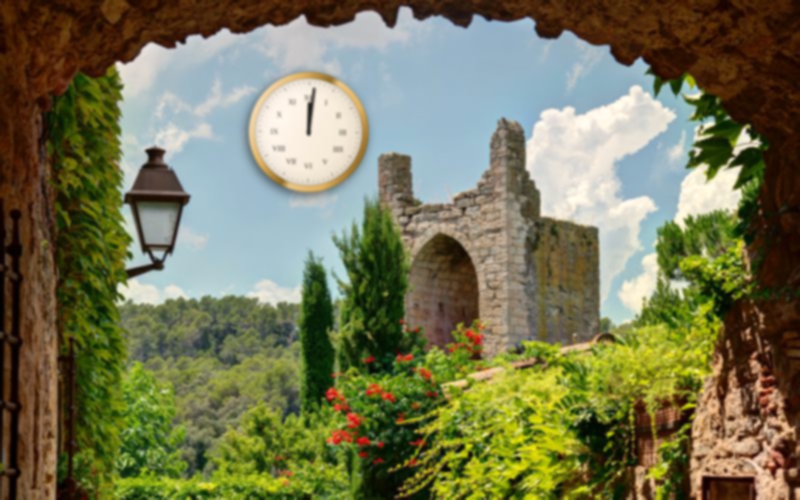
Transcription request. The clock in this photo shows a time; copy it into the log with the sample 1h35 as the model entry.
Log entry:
12h01
